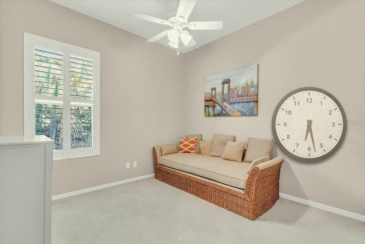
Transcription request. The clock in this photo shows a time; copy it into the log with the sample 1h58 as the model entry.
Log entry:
6h28
